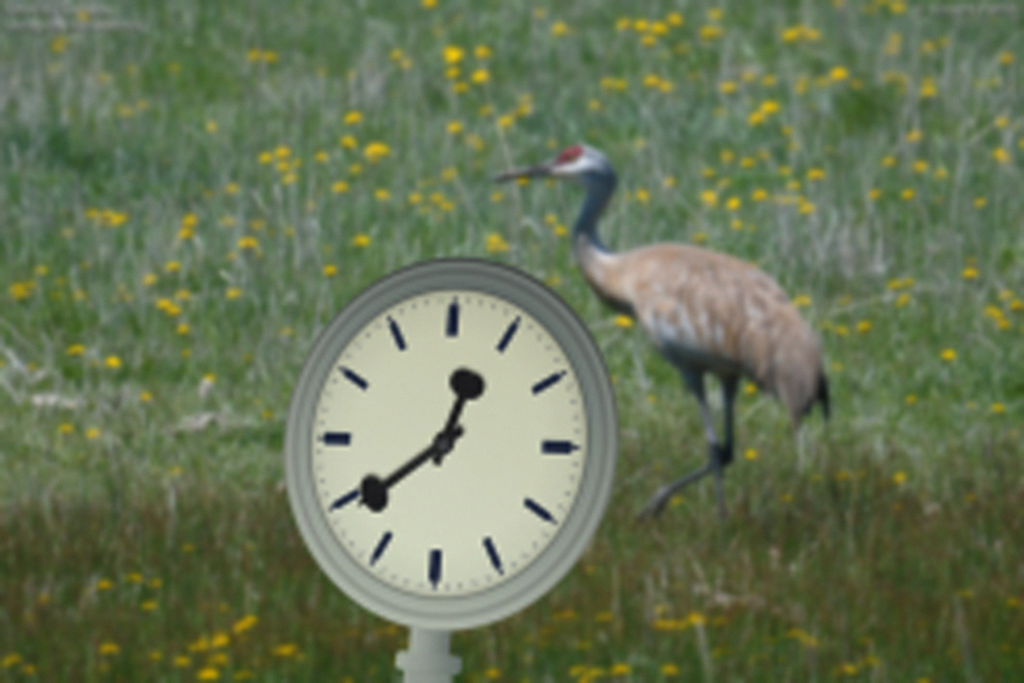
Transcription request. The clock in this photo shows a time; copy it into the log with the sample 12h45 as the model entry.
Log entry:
12h39
